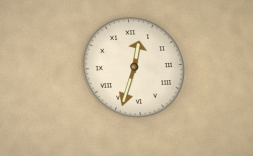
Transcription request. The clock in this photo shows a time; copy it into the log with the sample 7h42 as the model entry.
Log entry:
12h34
